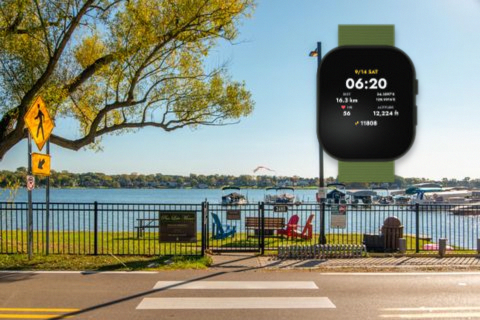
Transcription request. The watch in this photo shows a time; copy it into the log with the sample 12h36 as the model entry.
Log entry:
6h20
